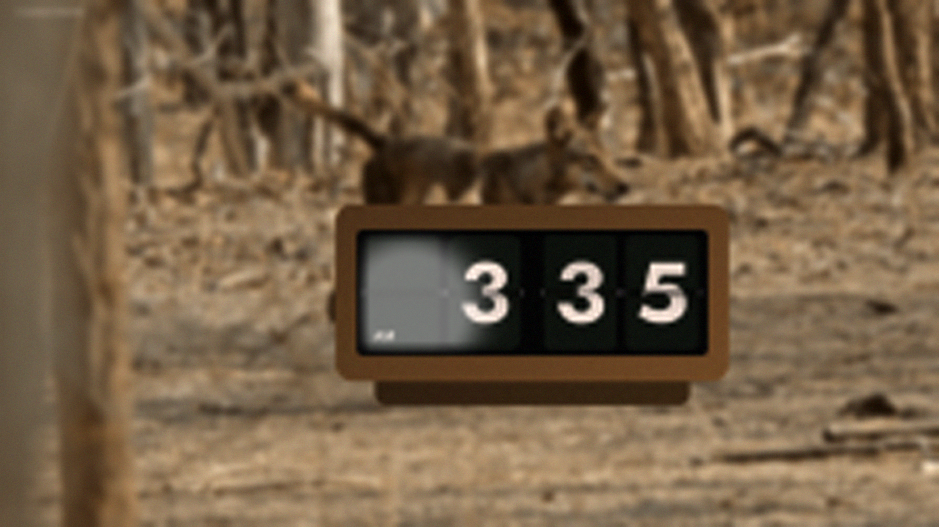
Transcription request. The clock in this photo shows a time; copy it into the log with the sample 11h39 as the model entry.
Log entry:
3h35
